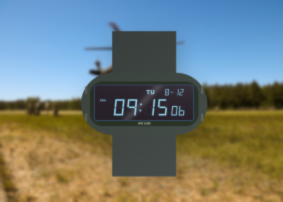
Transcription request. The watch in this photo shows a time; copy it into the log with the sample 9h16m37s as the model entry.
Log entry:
9h15m06s
